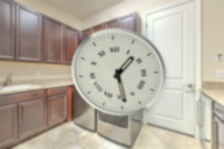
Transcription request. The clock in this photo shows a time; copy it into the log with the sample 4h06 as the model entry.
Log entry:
1h29
